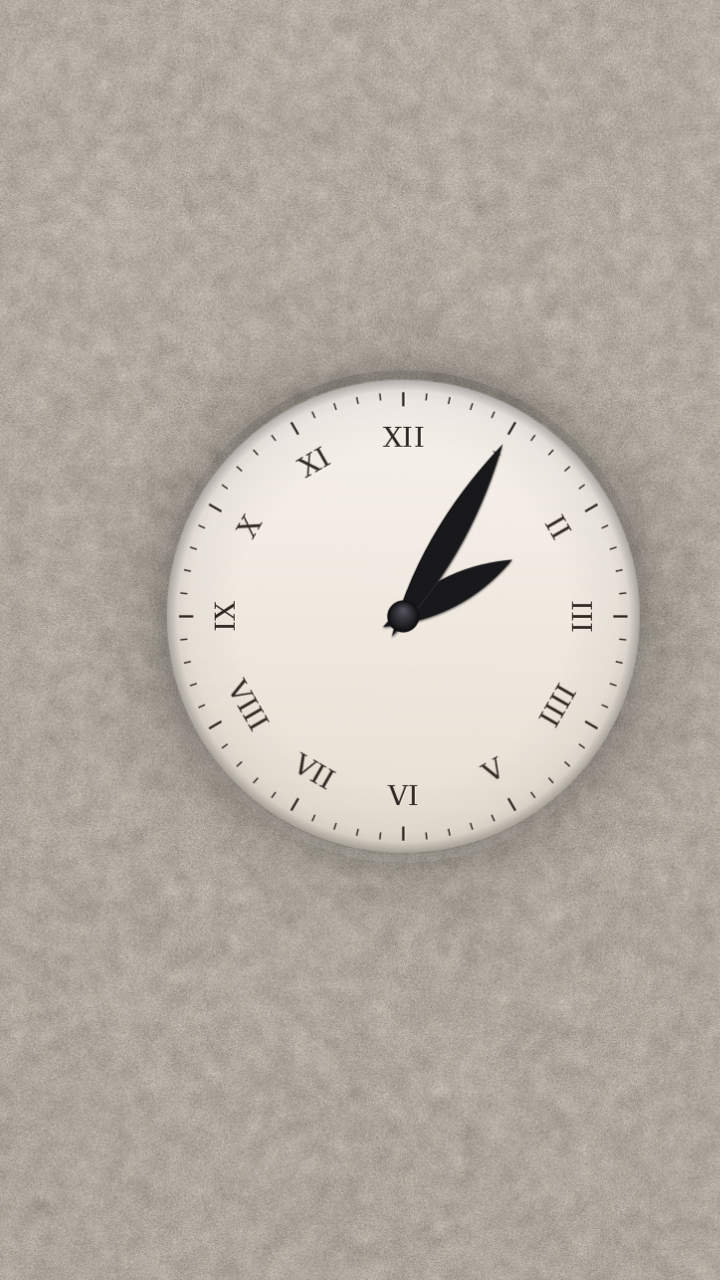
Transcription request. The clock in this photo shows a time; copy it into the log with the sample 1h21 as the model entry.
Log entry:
2h05
